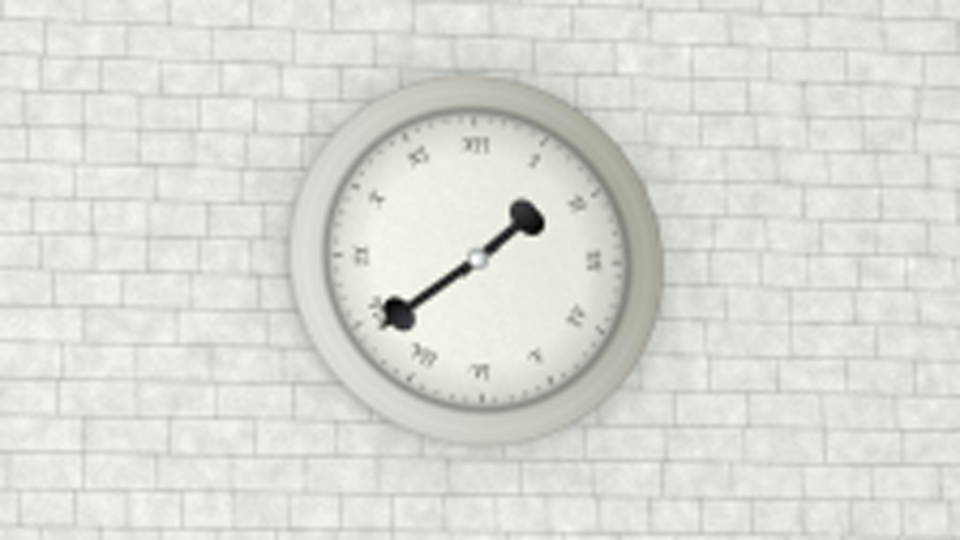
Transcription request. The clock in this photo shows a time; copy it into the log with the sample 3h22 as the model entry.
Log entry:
1h39
